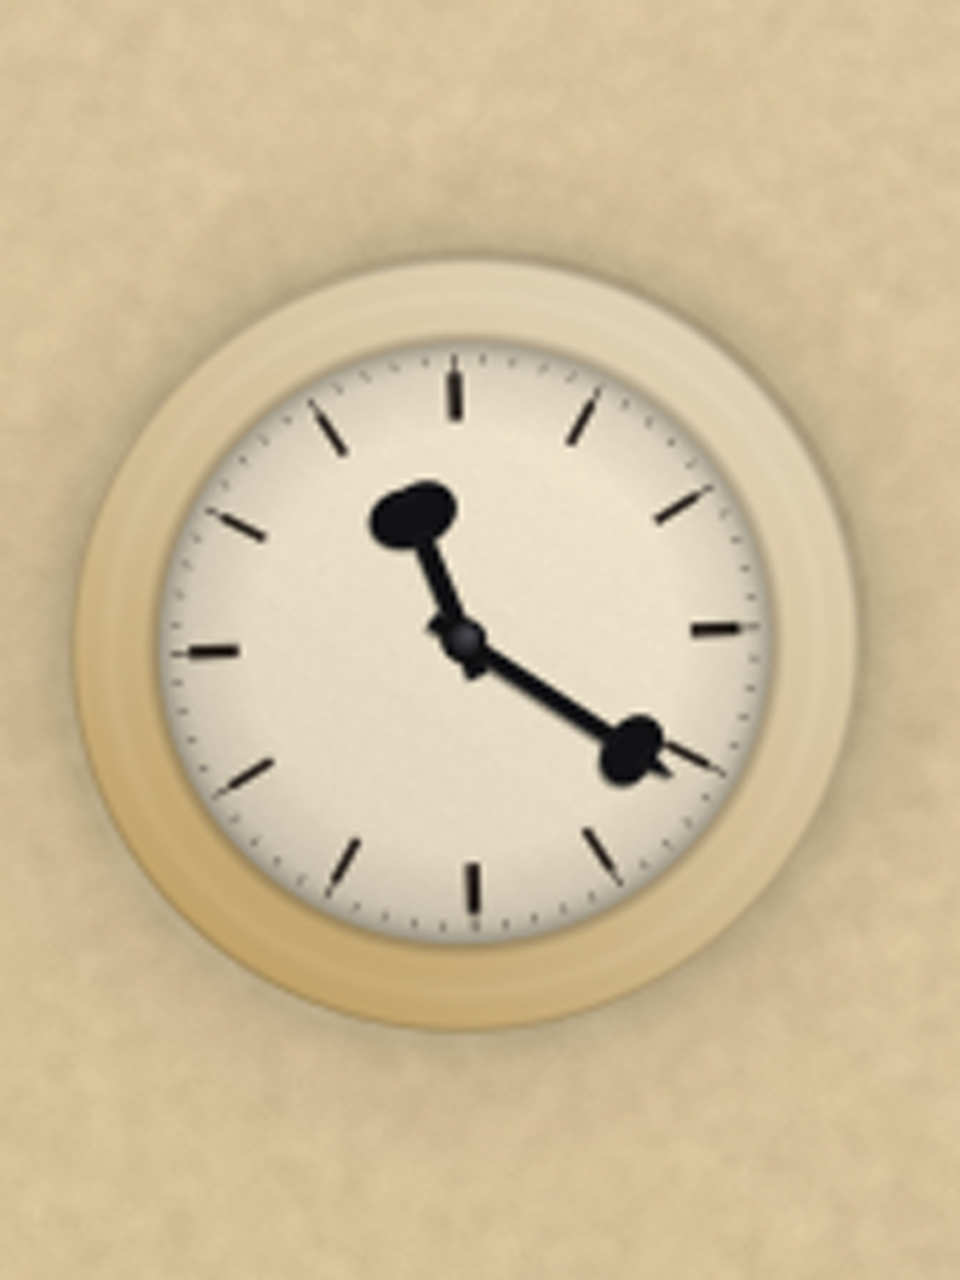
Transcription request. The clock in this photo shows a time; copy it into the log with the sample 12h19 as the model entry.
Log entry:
11h21
